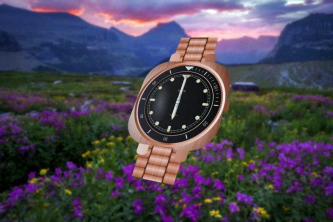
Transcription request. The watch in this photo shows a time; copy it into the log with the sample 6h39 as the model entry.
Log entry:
6h00
